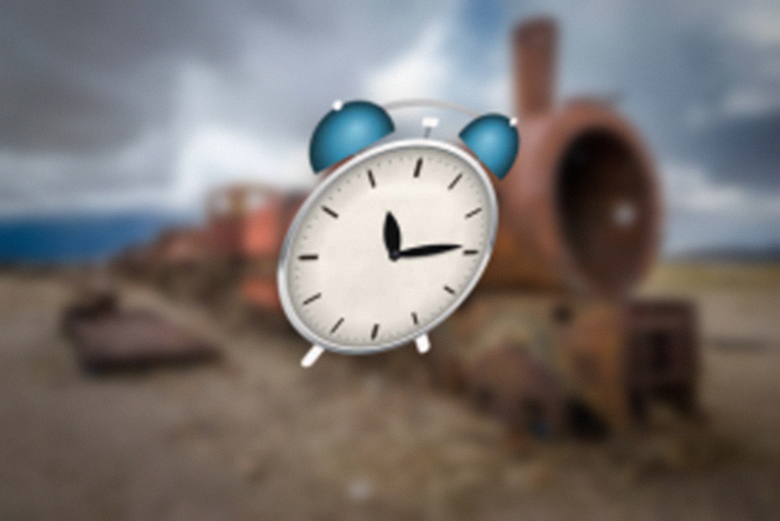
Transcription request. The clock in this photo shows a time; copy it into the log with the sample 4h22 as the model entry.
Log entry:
11h14
